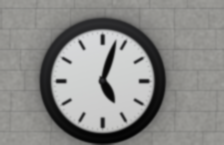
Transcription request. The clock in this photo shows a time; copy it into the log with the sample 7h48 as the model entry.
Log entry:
5h03
